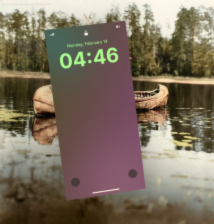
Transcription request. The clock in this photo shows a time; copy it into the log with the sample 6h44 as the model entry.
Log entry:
4h46
